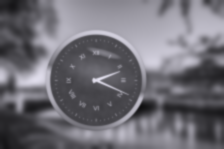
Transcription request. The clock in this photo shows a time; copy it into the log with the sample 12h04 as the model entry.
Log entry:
2h19
